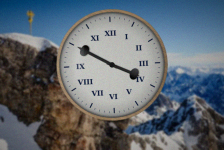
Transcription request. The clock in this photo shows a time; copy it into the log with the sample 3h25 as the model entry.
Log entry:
3h50
